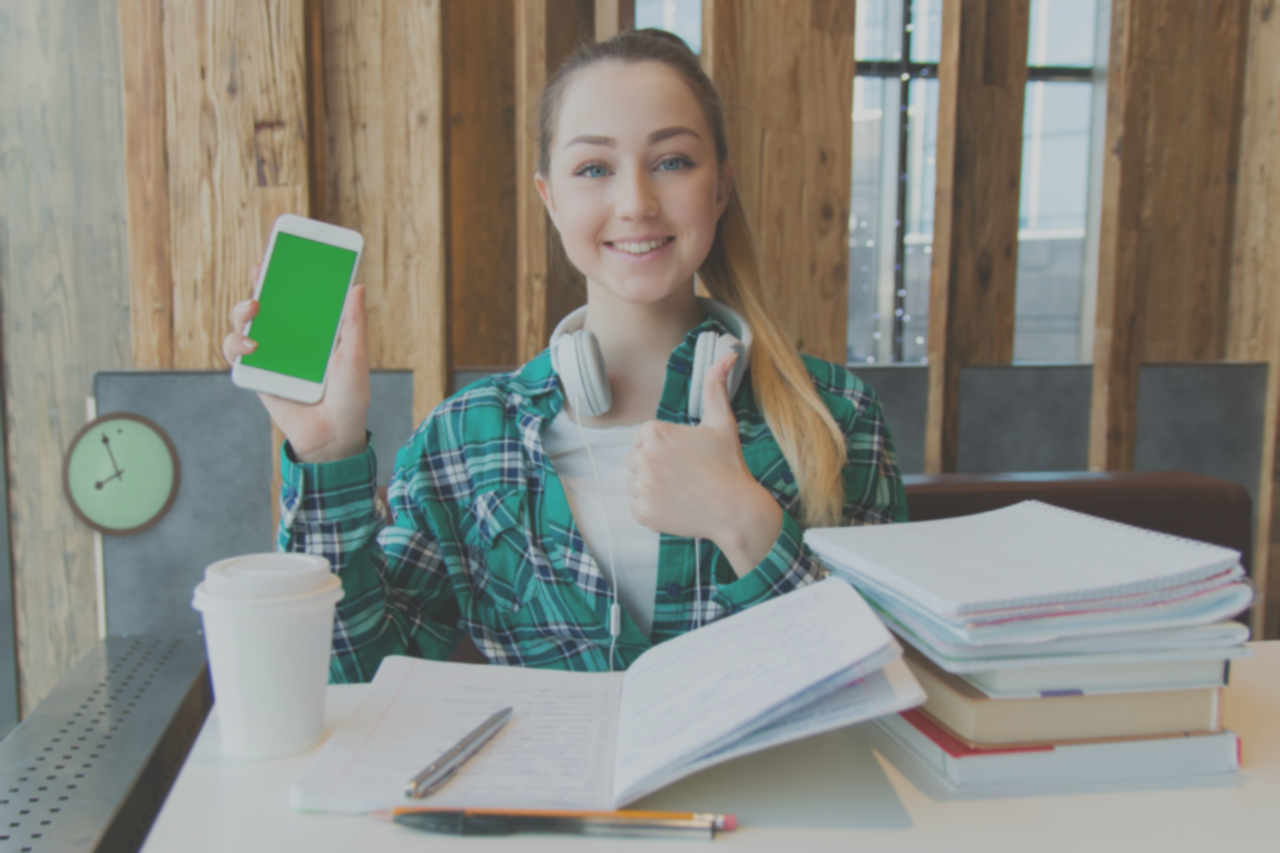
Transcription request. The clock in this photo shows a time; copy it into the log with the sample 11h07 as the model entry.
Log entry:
7h56
